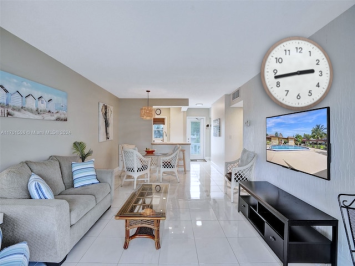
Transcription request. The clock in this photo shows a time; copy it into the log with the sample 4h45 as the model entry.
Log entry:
2h43
